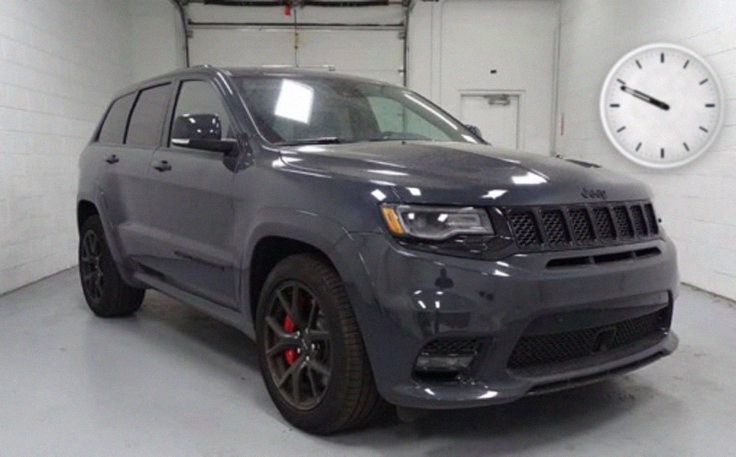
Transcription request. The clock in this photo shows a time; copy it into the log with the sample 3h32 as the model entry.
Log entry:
9h49
